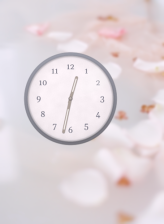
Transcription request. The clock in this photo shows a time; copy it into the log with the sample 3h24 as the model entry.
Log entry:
12h32
